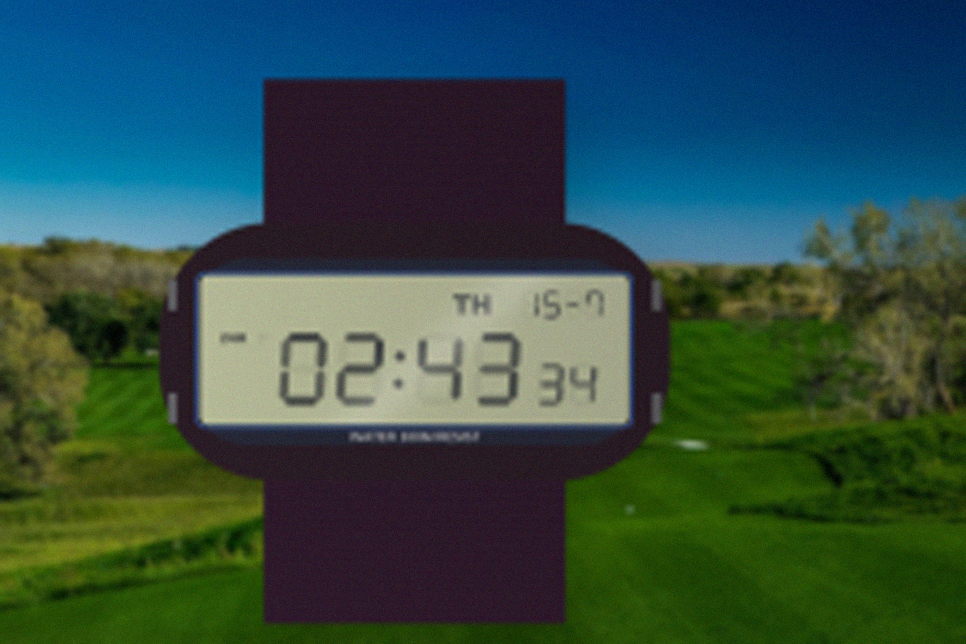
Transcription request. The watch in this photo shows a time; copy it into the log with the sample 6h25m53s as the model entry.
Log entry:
2h43m34s
